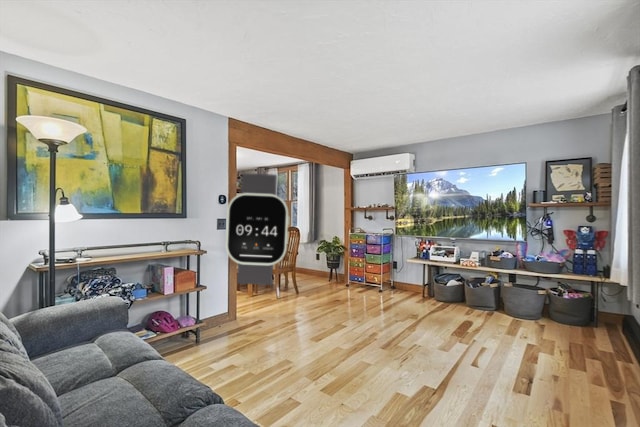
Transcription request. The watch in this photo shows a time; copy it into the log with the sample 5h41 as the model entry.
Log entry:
9h44
